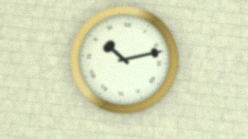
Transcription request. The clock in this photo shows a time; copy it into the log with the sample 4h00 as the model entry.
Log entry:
10h12
